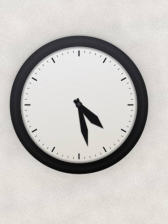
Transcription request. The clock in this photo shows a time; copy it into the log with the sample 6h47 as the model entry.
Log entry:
4h28
